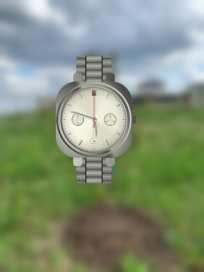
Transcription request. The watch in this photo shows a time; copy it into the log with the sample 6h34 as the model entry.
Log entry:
5h48
